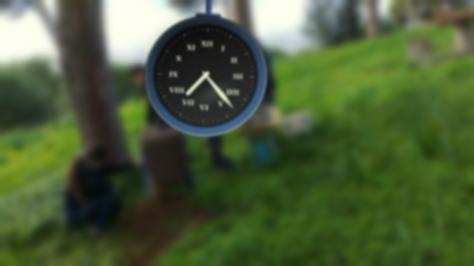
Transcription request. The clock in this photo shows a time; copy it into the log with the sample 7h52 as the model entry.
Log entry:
7h23
